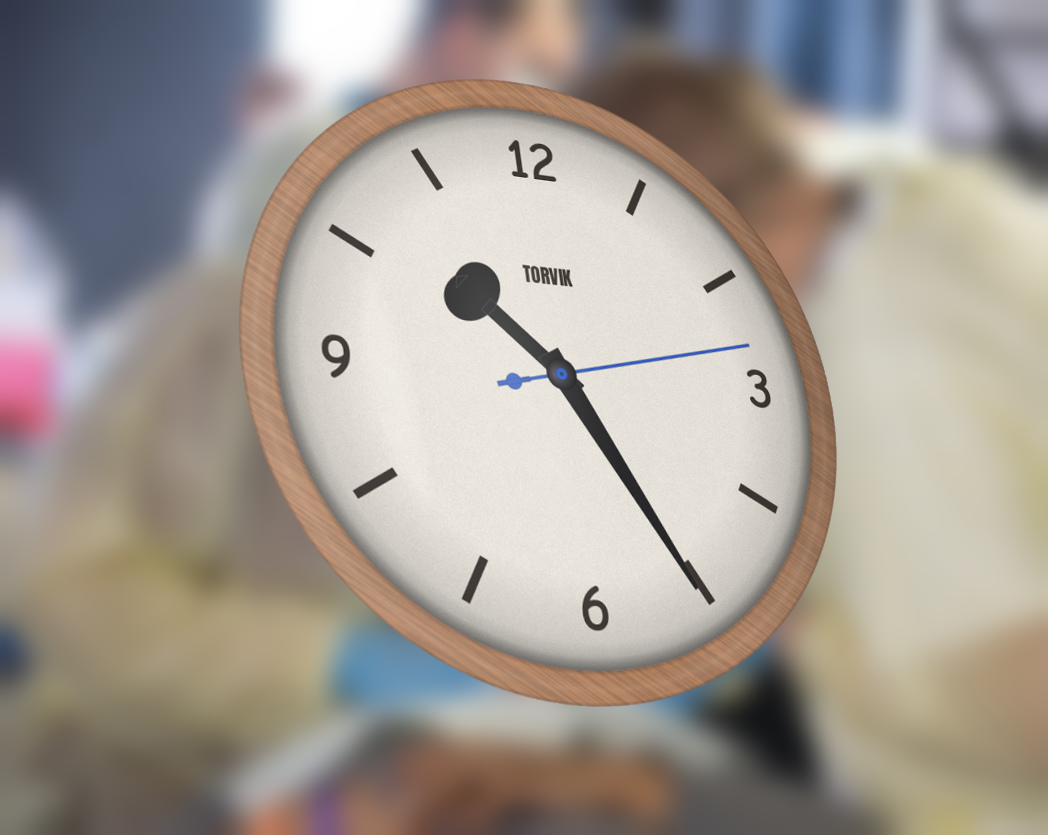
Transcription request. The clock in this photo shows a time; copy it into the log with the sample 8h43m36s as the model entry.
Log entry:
10h25m13s
